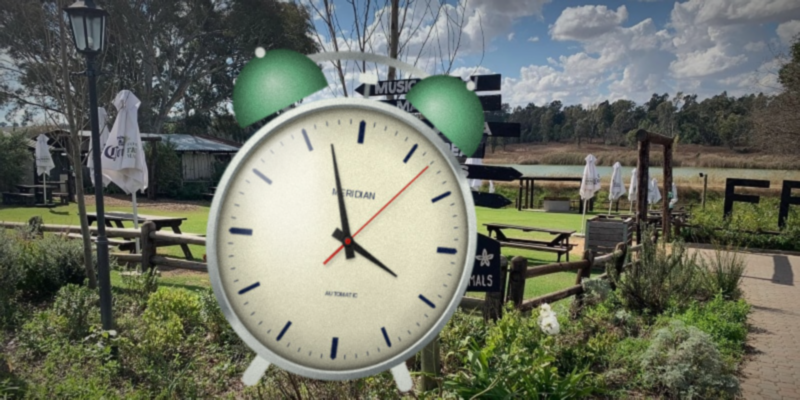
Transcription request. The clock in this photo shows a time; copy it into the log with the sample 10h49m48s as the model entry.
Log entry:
3h57m07s
